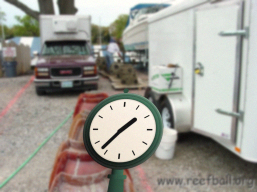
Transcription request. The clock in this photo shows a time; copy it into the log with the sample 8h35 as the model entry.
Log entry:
1h37
